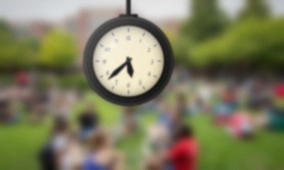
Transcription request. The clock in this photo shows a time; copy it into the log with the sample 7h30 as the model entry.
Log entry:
5h38
